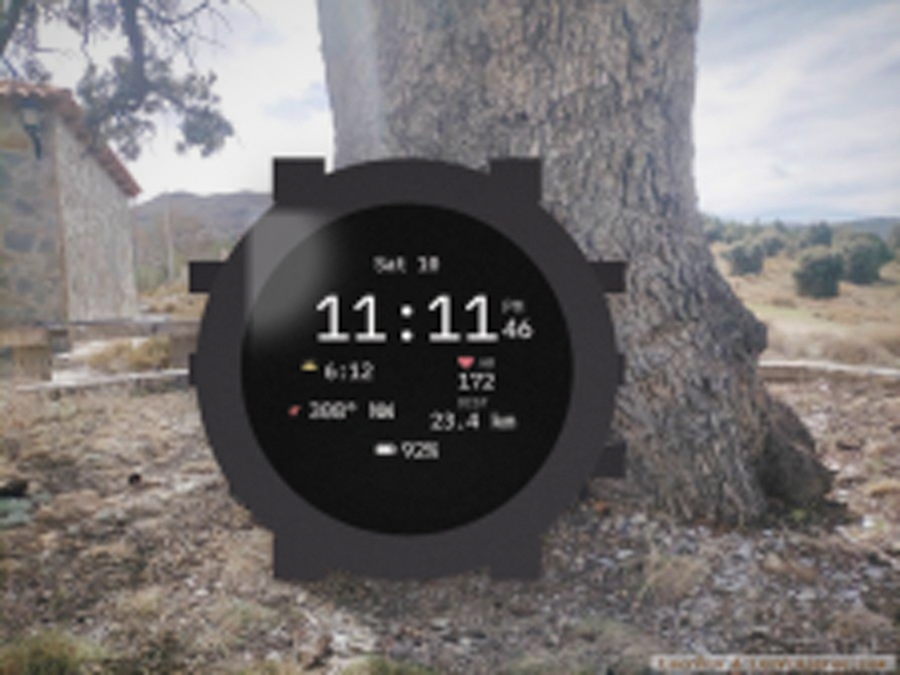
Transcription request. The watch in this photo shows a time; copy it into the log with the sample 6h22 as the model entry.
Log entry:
11h11
